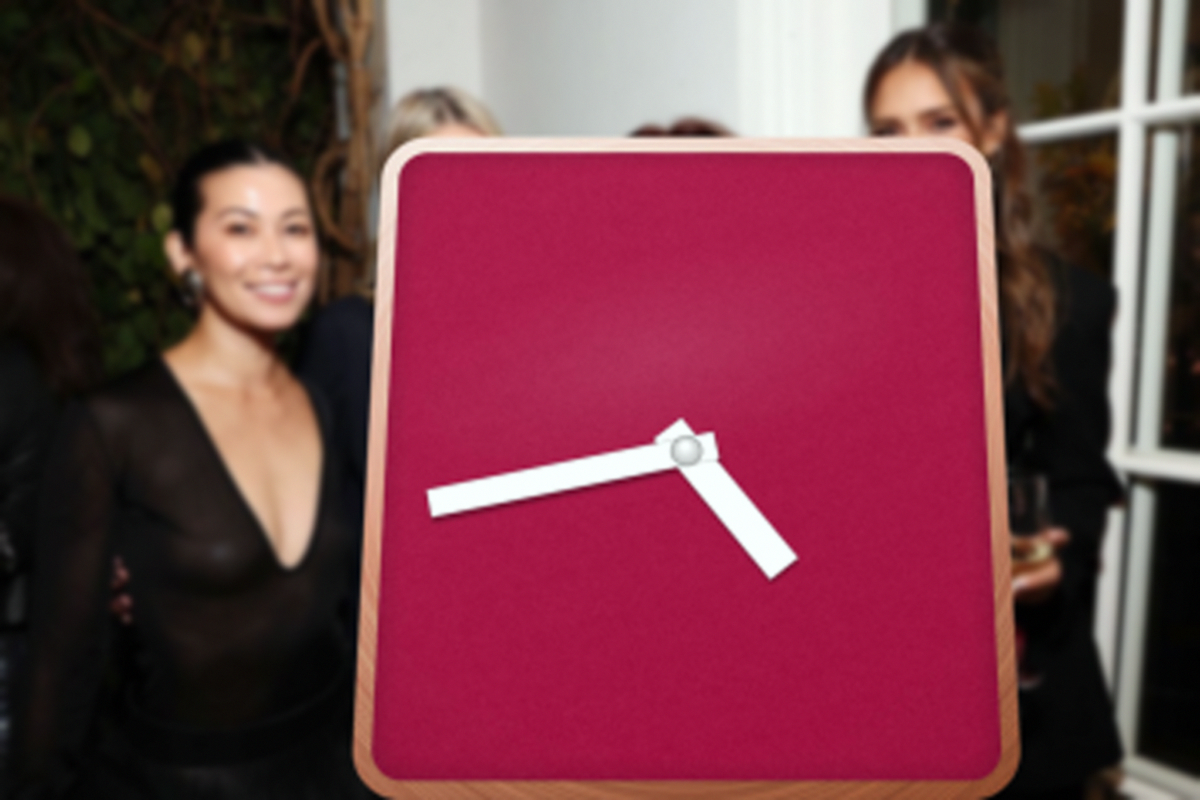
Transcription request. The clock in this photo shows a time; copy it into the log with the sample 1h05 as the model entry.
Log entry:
4h43
